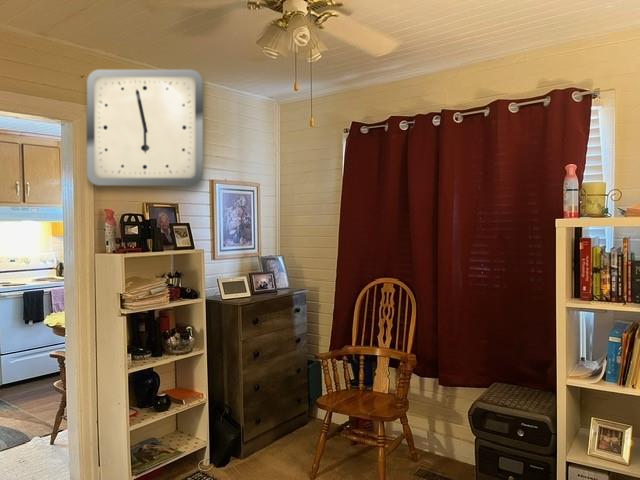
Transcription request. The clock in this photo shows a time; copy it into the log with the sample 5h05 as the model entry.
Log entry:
5h58
